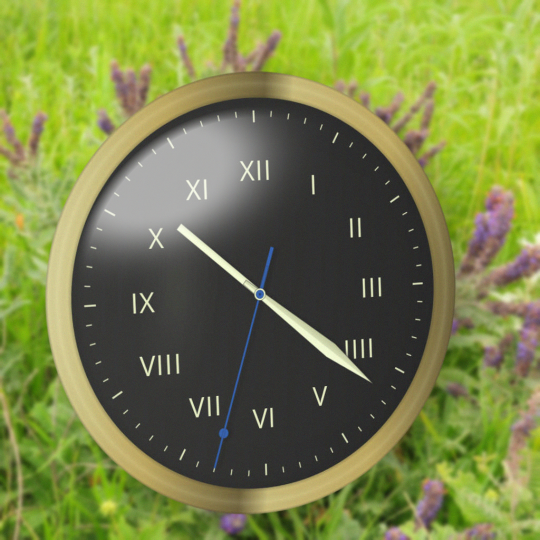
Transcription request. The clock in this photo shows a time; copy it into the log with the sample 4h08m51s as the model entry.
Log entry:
10h21m33s
